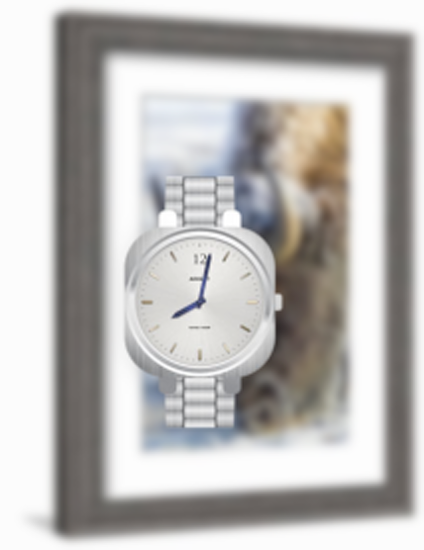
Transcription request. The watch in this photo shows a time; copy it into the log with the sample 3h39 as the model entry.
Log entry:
8h02
